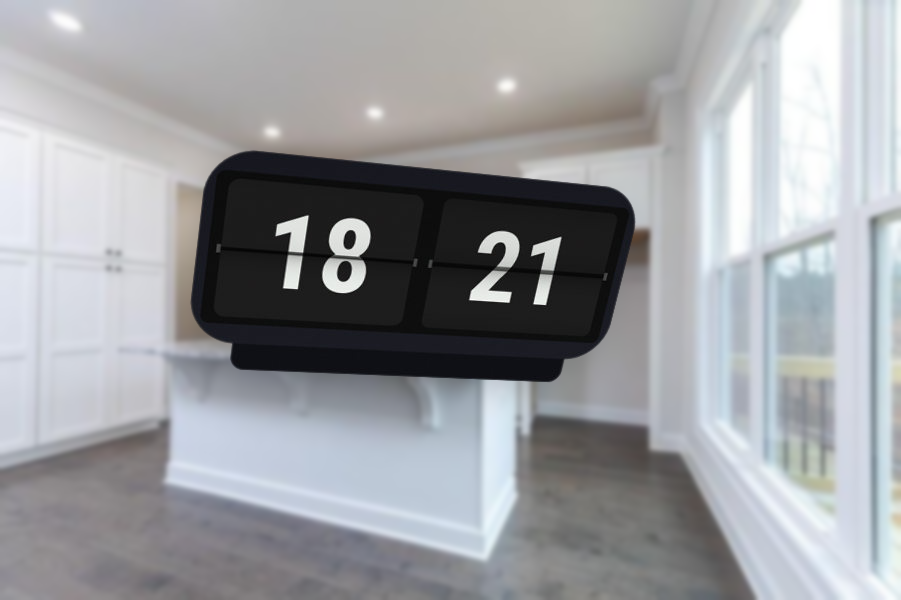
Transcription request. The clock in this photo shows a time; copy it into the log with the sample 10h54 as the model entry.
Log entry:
18h21
